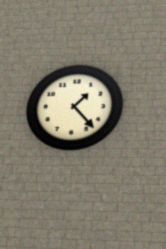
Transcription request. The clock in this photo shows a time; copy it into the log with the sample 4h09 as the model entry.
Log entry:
1h23
